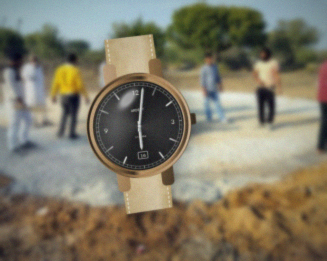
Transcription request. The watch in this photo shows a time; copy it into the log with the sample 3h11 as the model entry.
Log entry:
6h02
